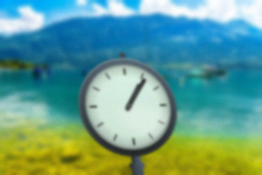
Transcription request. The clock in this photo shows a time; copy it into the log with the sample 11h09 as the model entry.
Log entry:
1h06
